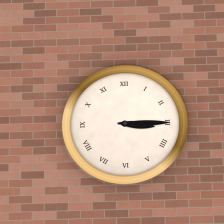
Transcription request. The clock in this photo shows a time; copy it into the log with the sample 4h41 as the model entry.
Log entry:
3h15
